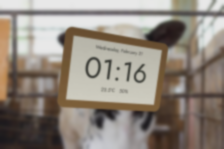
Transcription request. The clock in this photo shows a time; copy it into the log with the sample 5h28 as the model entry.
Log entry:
1h16
